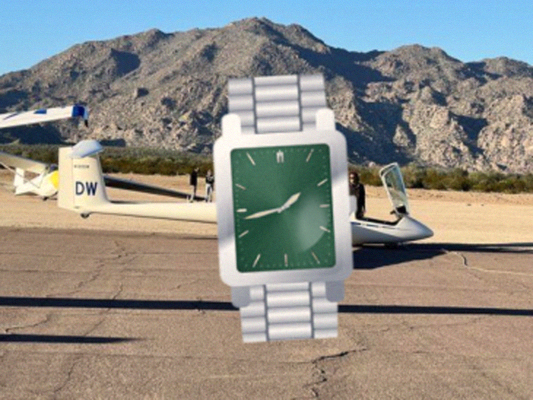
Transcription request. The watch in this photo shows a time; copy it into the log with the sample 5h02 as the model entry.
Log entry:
1h43
